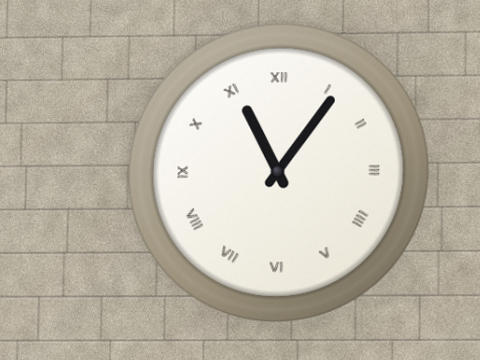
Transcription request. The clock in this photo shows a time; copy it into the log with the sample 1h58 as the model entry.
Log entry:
11h06
